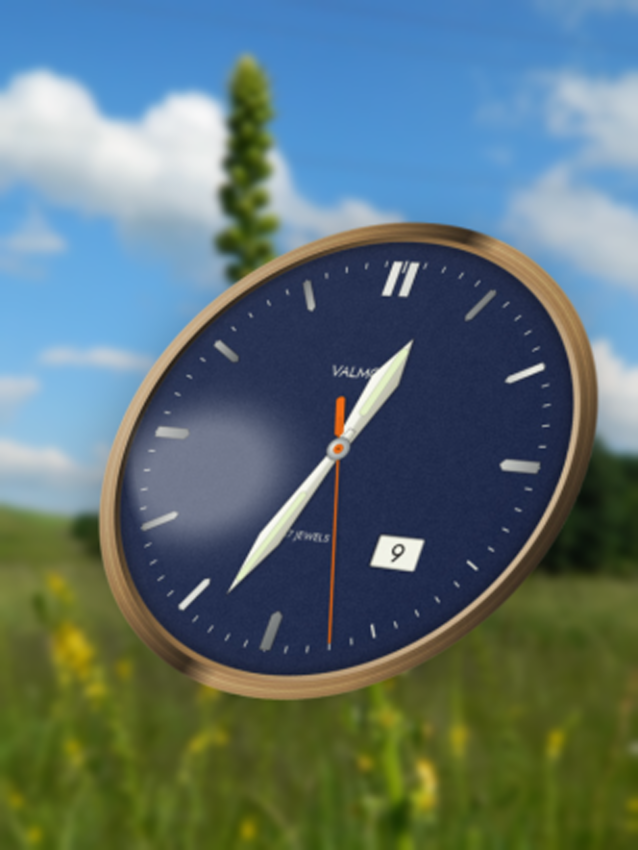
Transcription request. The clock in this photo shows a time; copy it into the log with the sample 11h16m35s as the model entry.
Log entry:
12h33m27s
